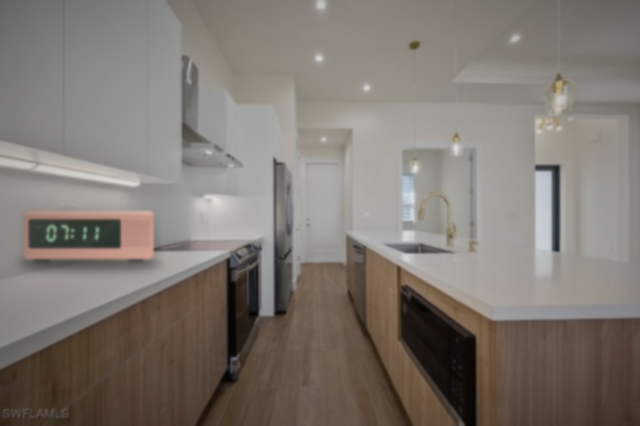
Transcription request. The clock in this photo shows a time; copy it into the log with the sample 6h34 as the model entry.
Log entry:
7h11
